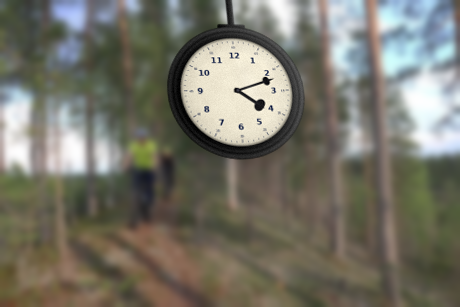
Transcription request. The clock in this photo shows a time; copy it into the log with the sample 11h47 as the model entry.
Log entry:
4h12
